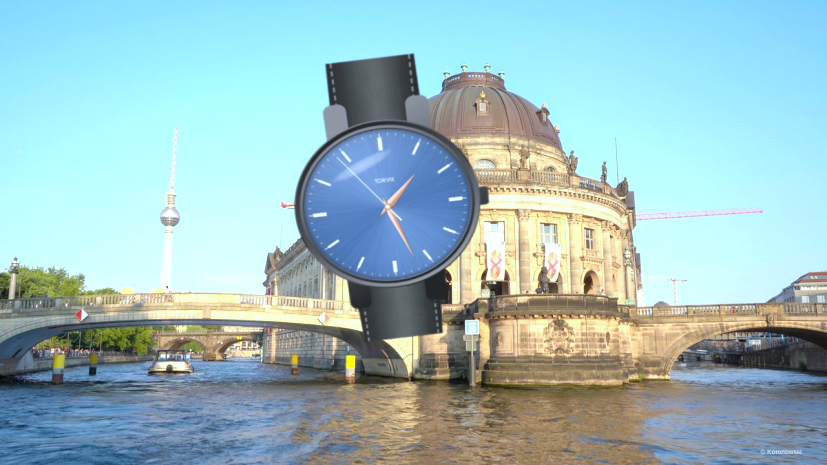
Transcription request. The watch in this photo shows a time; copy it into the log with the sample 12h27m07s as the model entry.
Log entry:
1h26m54s
